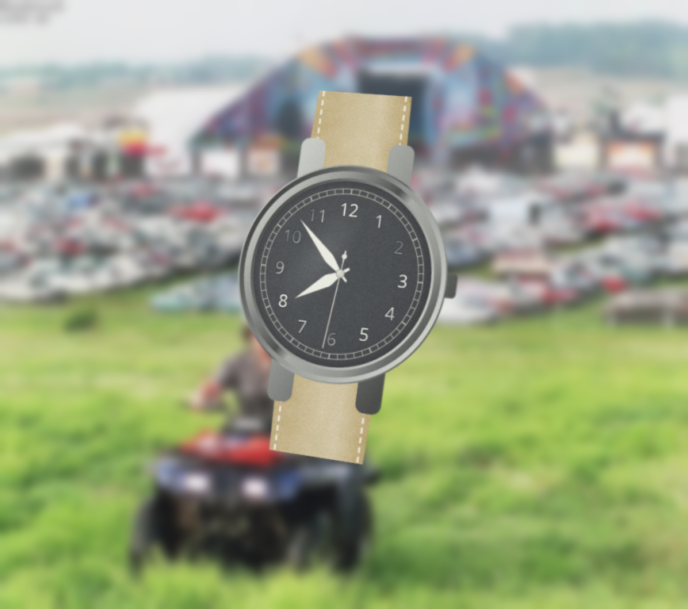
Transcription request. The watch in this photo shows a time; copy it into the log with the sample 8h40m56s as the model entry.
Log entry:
7h52m31s
